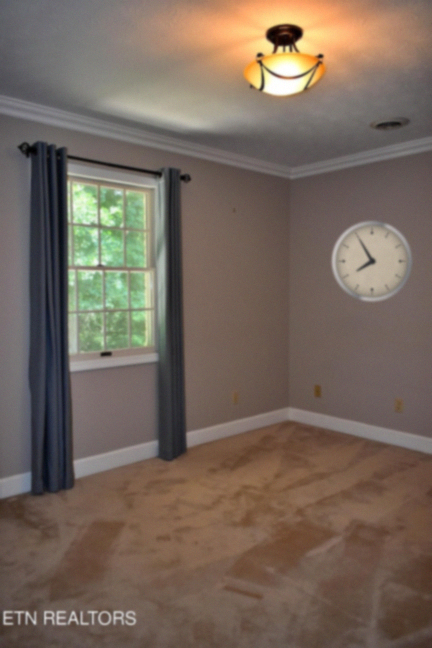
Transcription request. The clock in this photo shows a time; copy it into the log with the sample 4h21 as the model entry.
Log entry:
7h55
